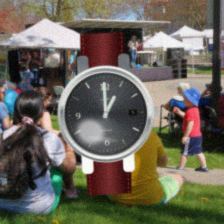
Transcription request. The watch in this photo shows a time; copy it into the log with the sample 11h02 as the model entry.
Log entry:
1h00
